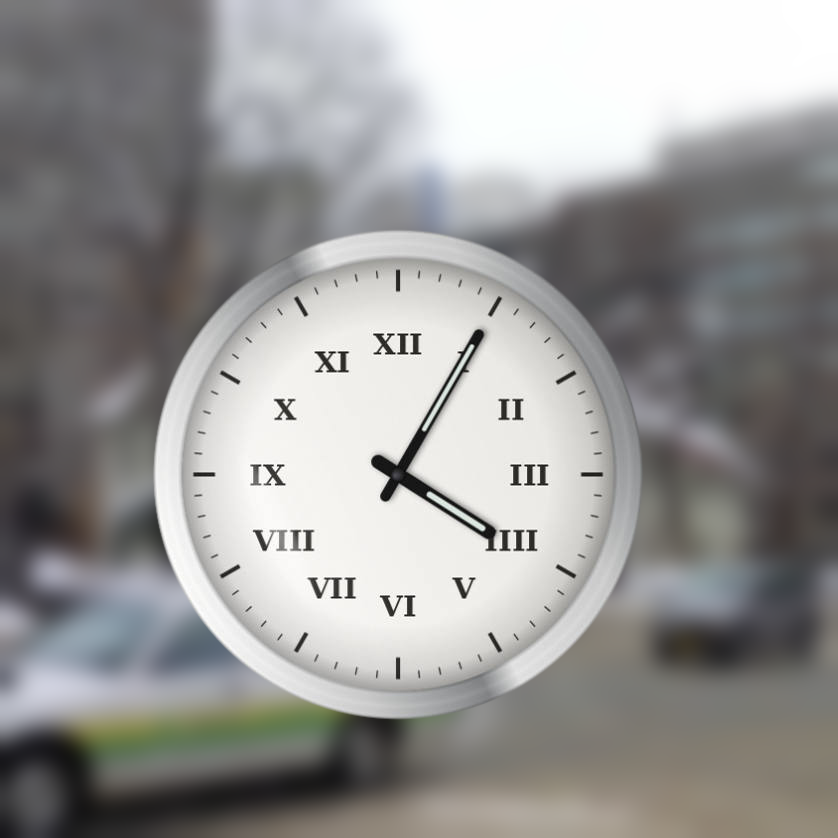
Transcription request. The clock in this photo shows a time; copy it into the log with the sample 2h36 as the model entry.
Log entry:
4h05
